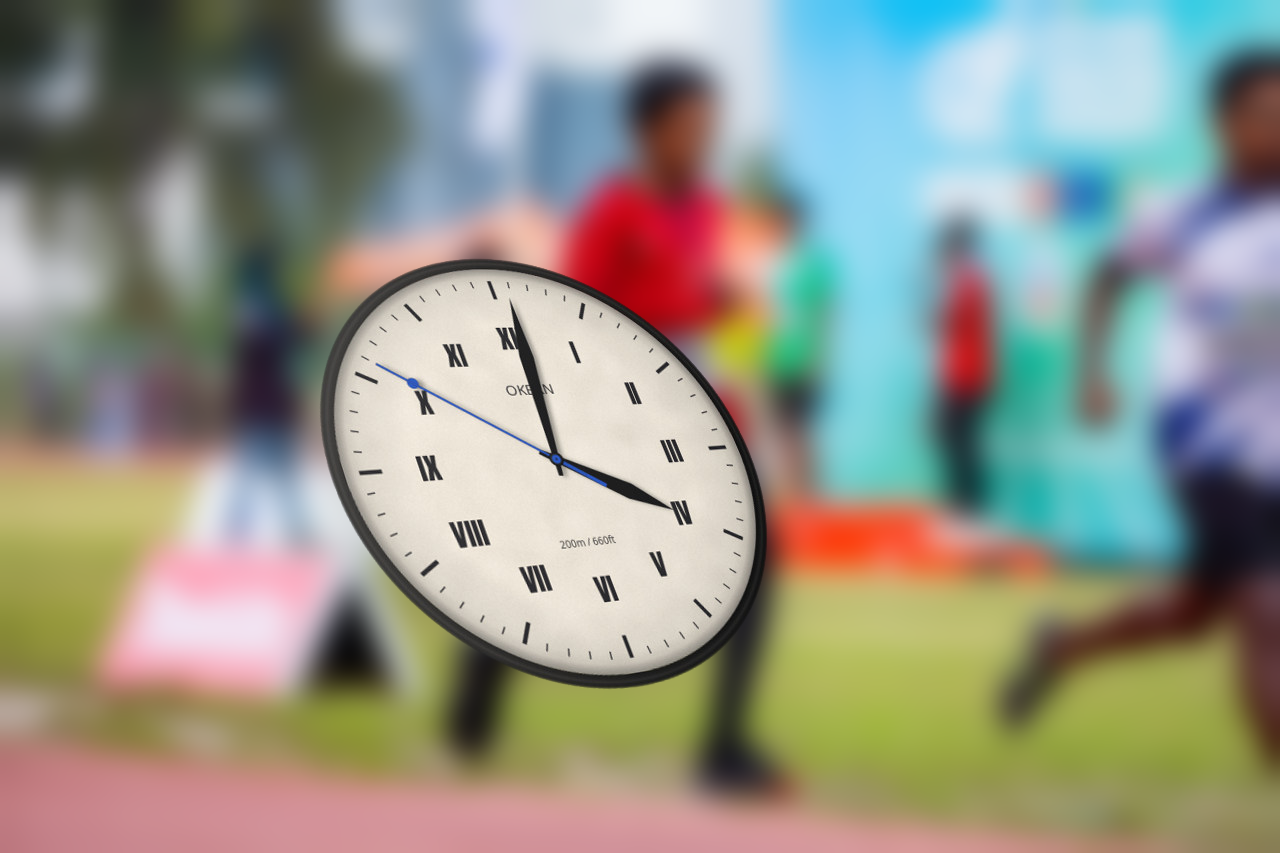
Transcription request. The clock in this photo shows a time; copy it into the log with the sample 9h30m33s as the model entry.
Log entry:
4h00m51s
